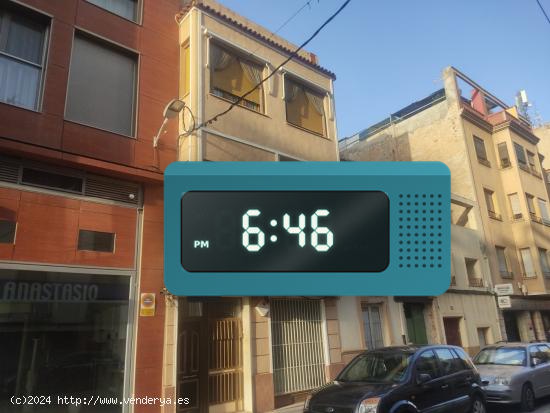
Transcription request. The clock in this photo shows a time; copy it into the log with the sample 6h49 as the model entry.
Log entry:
6h46
